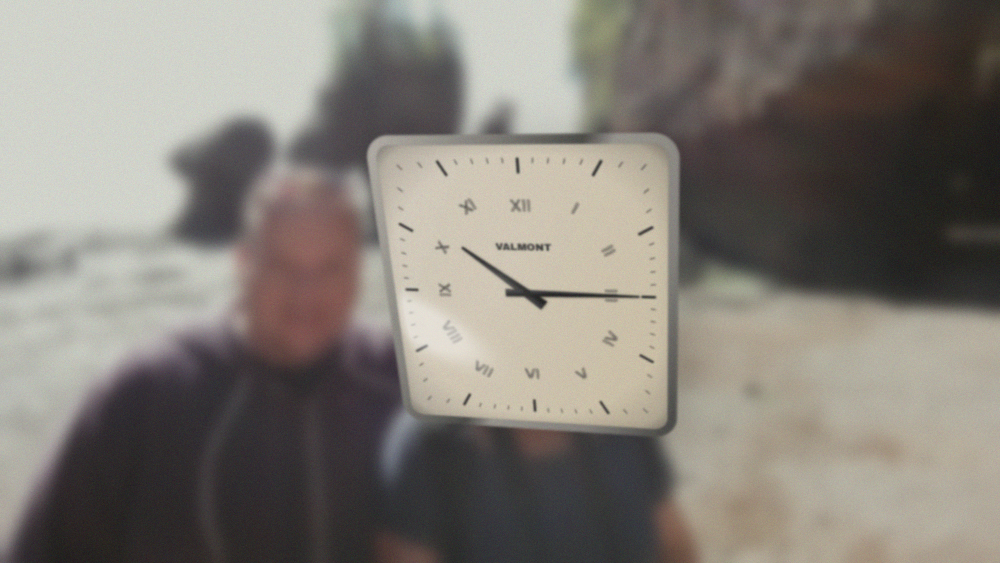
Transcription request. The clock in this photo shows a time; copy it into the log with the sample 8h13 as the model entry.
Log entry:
10h15
